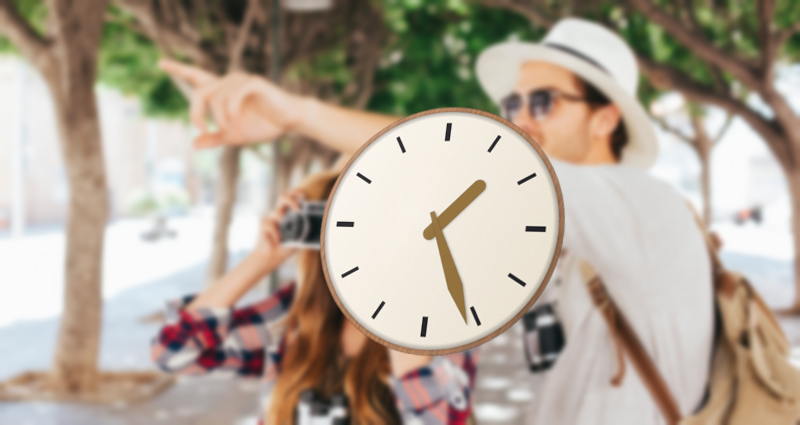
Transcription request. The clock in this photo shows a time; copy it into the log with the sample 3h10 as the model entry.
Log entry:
1h26
